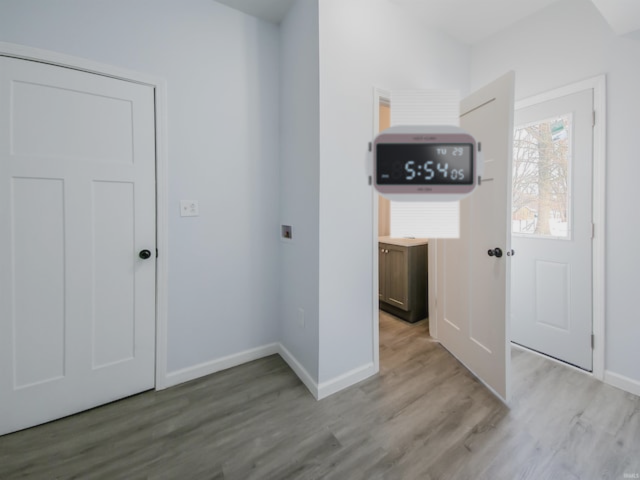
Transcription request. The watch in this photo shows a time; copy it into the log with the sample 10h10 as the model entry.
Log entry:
5h54
